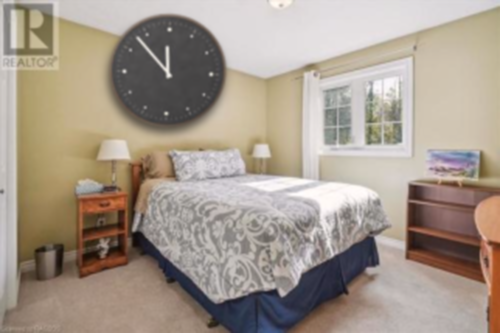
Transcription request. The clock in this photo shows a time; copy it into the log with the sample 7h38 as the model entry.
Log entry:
11h53
